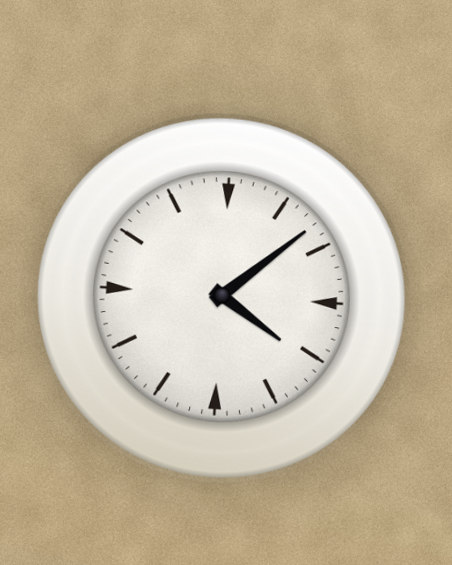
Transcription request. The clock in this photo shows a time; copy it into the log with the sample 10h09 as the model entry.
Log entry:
4h08
